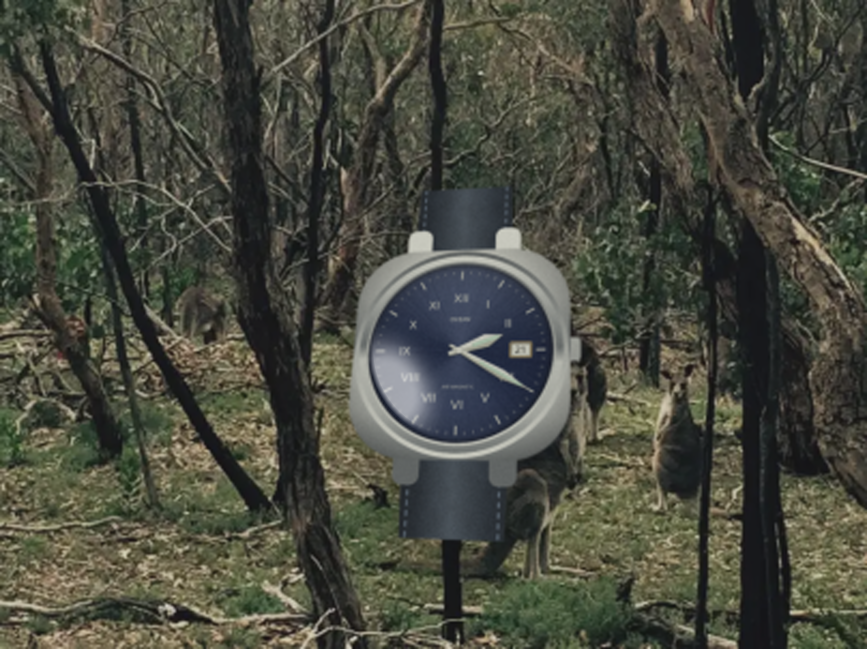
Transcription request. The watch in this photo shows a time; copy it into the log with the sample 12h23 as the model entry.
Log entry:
2h20
